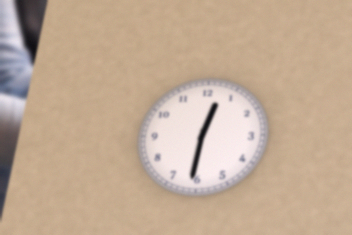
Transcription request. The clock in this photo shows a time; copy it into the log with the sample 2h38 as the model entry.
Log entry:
12h31
